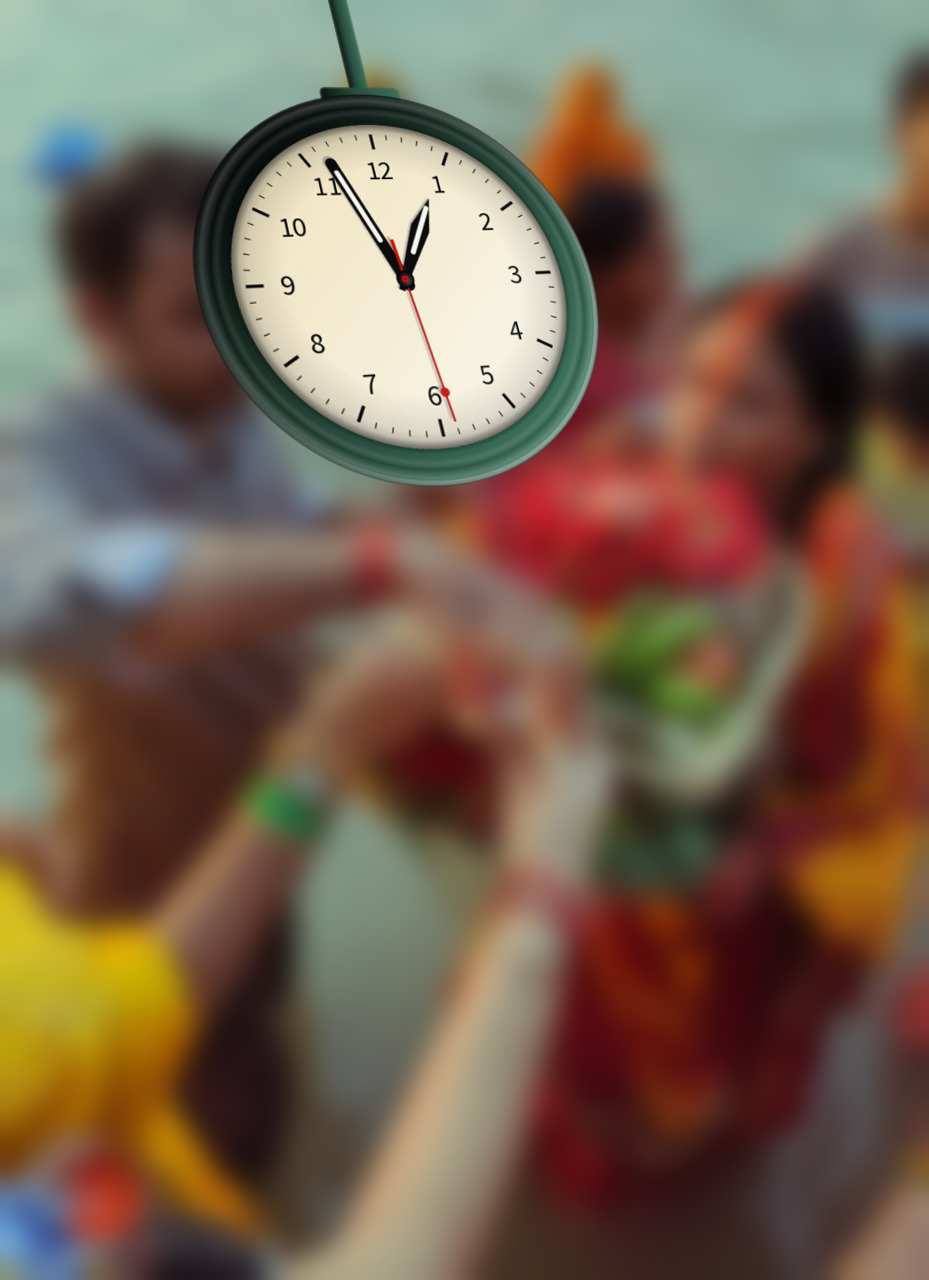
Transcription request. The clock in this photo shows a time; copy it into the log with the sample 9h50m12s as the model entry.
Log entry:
12h56m29s
